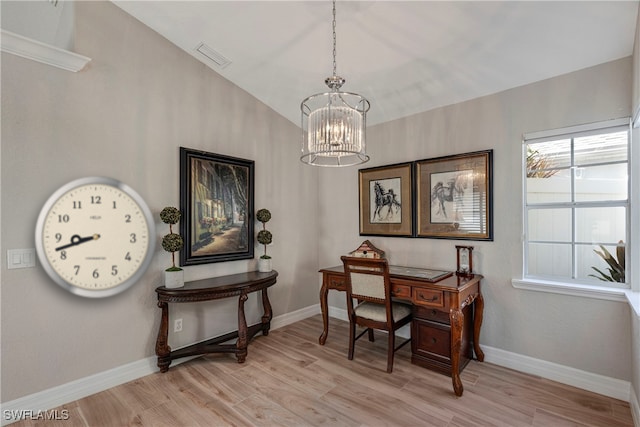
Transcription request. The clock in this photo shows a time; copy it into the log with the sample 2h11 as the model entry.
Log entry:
8h42
